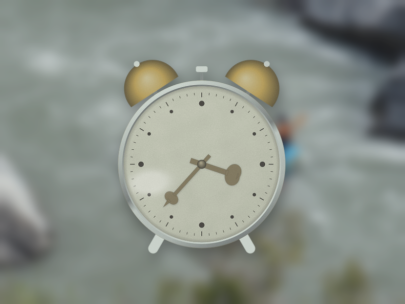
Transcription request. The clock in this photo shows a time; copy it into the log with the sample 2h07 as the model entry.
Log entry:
3h37
